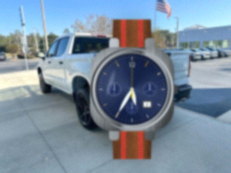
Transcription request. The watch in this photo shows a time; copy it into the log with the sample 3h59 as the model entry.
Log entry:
5h35
